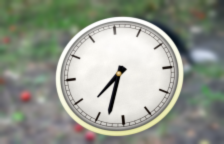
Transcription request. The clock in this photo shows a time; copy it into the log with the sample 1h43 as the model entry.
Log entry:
7h33
